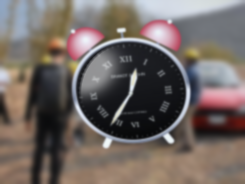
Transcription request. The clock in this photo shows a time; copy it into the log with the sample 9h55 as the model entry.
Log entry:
12h36
